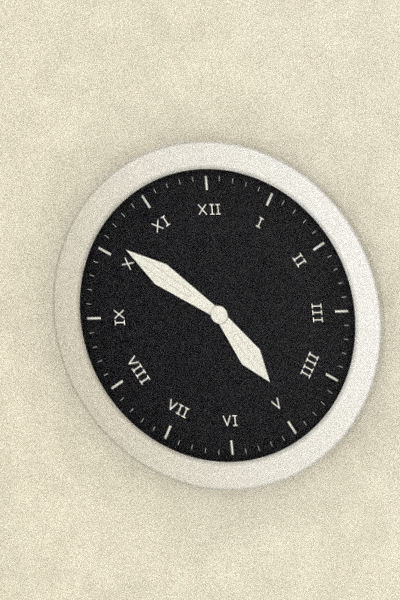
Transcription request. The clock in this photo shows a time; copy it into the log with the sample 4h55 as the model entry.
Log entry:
4h51
